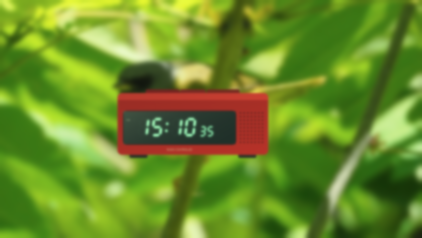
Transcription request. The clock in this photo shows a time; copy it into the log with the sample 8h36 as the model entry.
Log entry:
15h10
